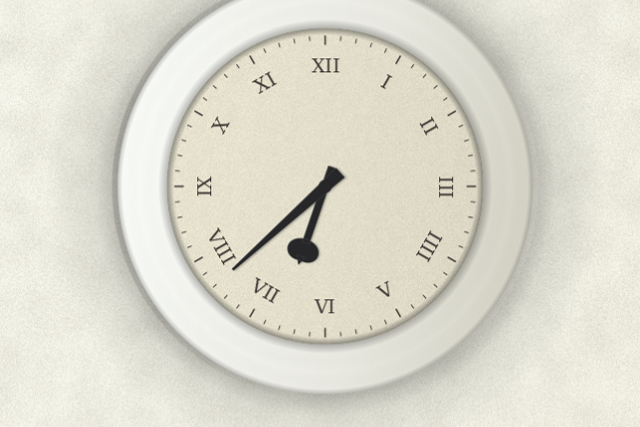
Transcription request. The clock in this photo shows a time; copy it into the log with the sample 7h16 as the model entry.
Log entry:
6h38
